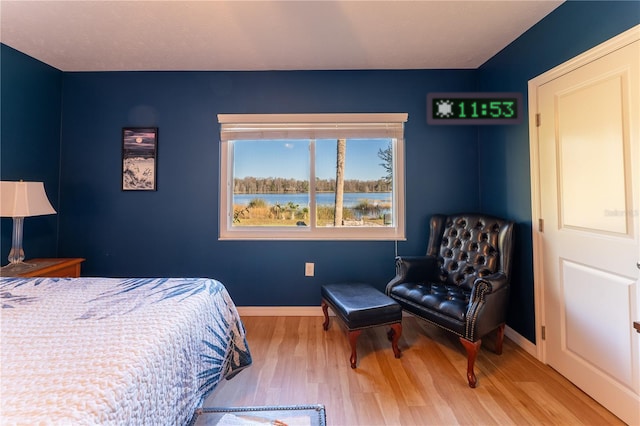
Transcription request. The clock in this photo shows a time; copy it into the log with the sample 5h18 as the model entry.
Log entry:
11h53
